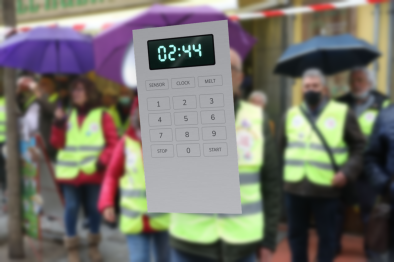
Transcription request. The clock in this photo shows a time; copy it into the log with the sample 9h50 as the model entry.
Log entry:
2h44
